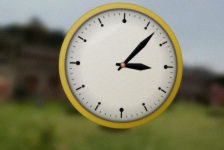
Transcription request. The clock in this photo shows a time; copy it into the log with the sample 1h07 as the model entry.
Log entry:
3h07
